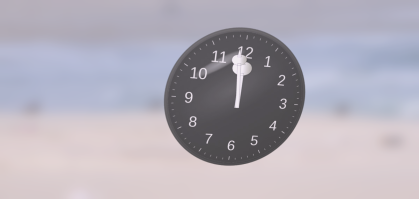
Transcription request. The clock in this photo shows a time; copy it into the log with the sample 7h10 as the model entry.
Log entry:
11h59
